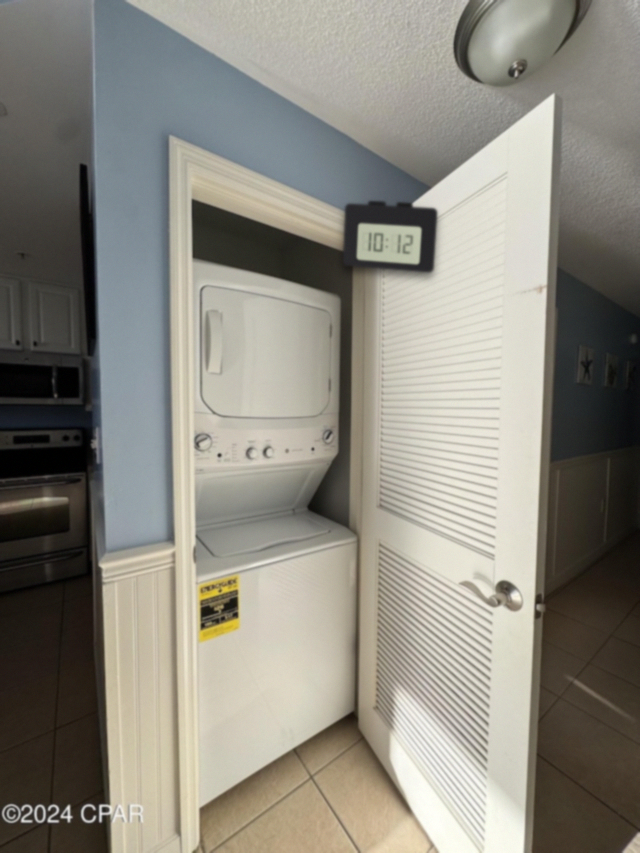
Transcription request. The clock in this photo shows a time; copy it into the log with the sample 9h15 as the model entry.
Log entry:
10h12
